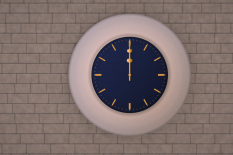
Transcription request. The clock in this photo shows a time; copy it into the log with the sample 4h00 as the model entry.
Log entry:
12h00
